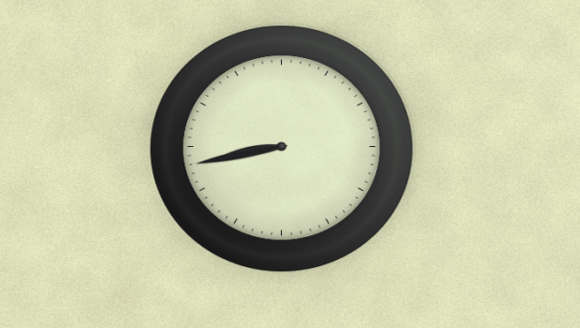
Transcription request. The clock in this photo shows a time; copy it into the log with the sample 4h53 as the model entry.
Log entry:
8h43
